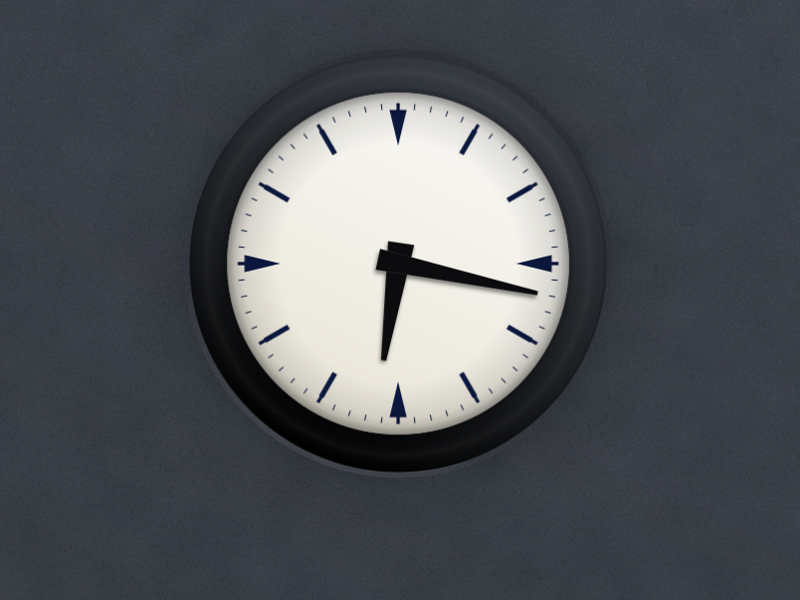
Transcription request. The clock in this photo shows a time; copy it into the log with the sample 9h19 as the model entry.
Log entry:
6h17
